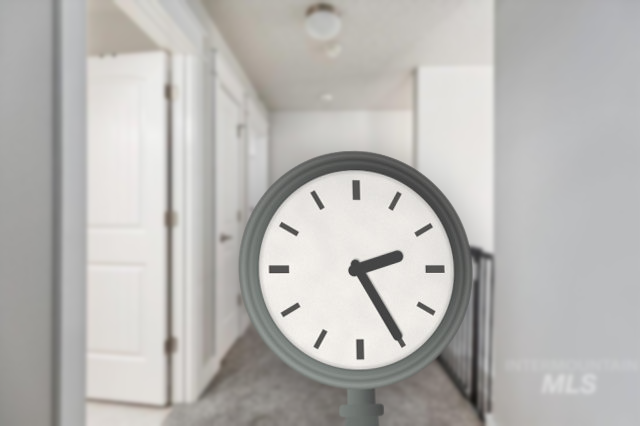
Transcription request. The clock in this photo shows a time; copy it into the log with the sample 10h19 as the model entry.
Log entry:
2h25
